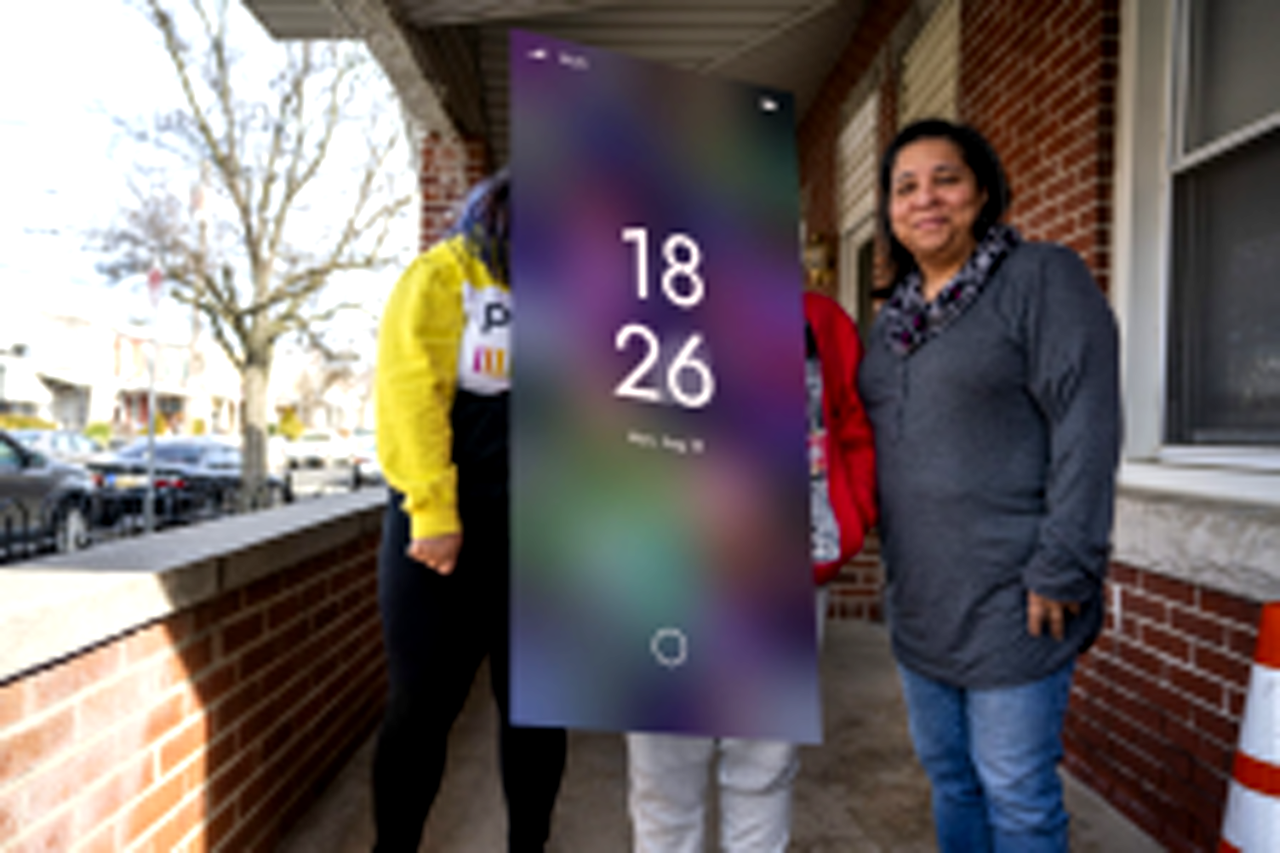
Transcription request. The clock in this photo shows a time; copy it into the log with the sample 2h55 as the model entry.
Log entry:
18h26
